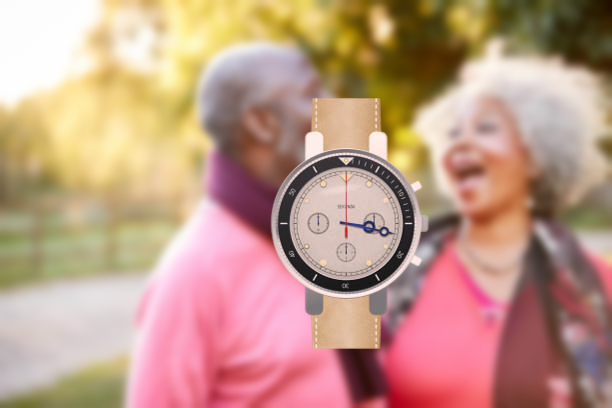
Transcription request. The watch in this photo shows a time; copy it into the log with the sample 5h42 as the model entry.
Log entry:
3h17
